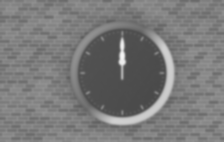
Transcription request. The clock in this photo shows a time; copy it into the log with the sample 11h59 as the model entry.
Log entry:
12h00
